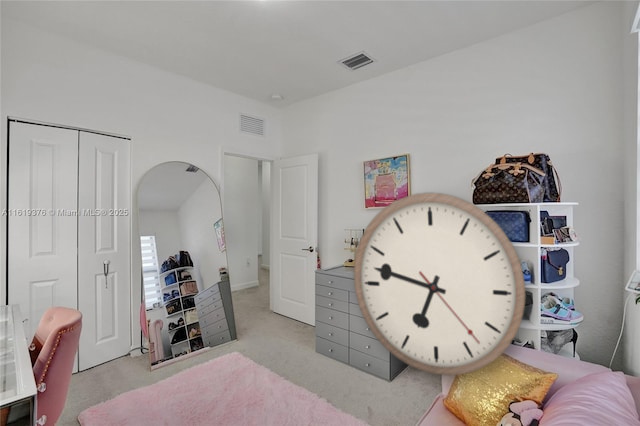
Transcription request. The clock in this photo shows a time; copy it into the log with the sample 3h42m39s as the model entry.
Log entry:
6h47m23s
